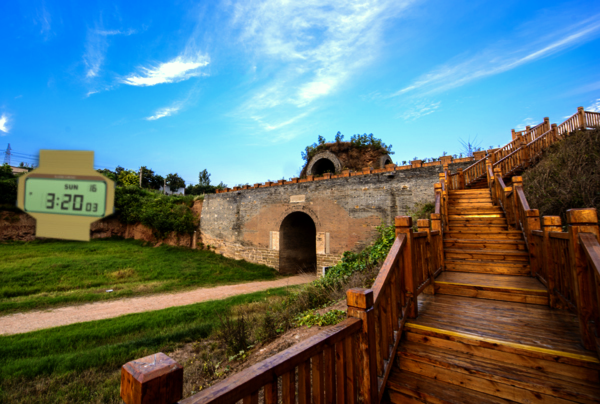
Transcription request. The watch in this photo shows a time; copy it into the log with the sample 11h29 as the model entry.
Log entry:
3h20
